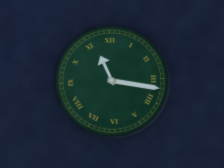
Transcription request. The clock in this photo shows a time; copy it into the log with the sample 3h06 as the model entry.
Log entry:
11h17
